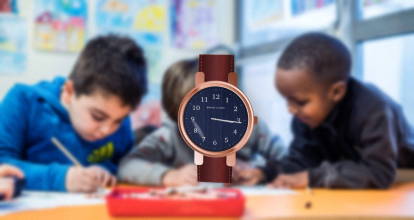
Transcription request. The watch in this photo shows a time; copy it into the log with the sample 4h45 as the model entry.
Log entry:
3h16
